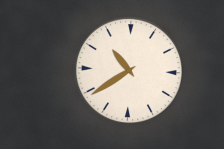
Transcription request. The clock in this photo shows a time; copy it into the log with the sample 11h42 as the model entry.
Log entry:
10h39
